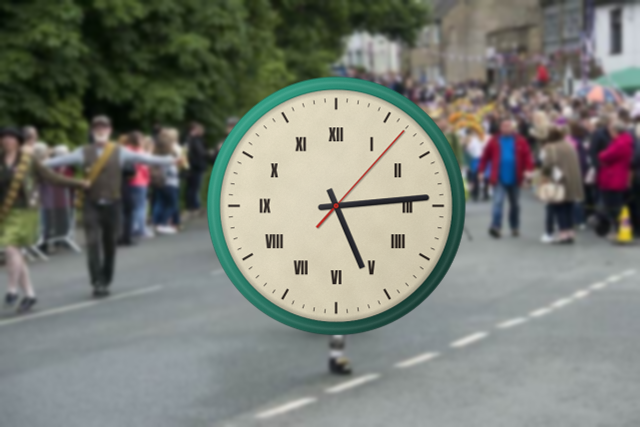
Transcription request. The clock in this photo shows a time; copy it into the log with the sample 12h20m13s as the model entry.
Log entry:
5h14m07s
